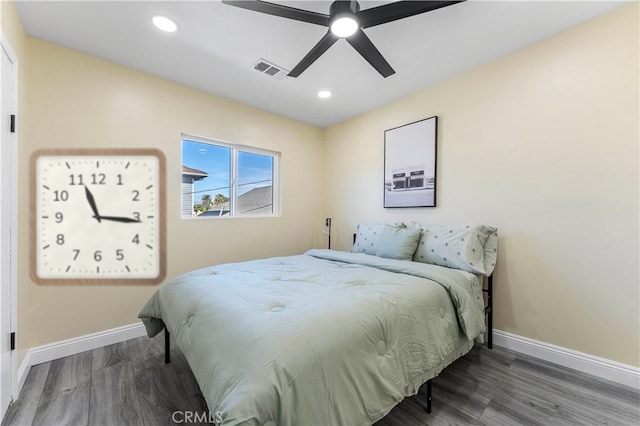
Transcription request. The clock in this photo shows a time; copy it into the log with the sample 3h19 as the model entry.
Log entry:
11h16
